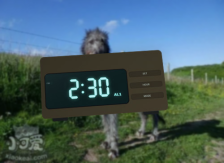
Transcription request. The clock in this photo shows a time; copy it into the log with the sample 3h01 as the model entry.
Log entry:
2h30
